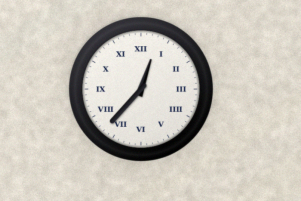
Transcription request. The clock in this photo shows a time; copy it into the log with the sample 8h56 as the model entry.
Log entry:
12h37
